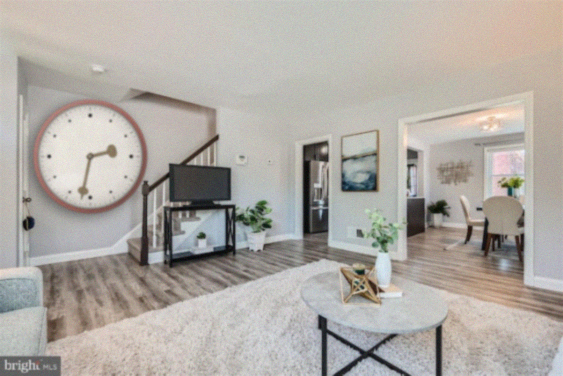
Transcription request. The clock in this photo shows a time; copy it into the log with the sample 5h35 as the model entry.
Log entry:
2h32
